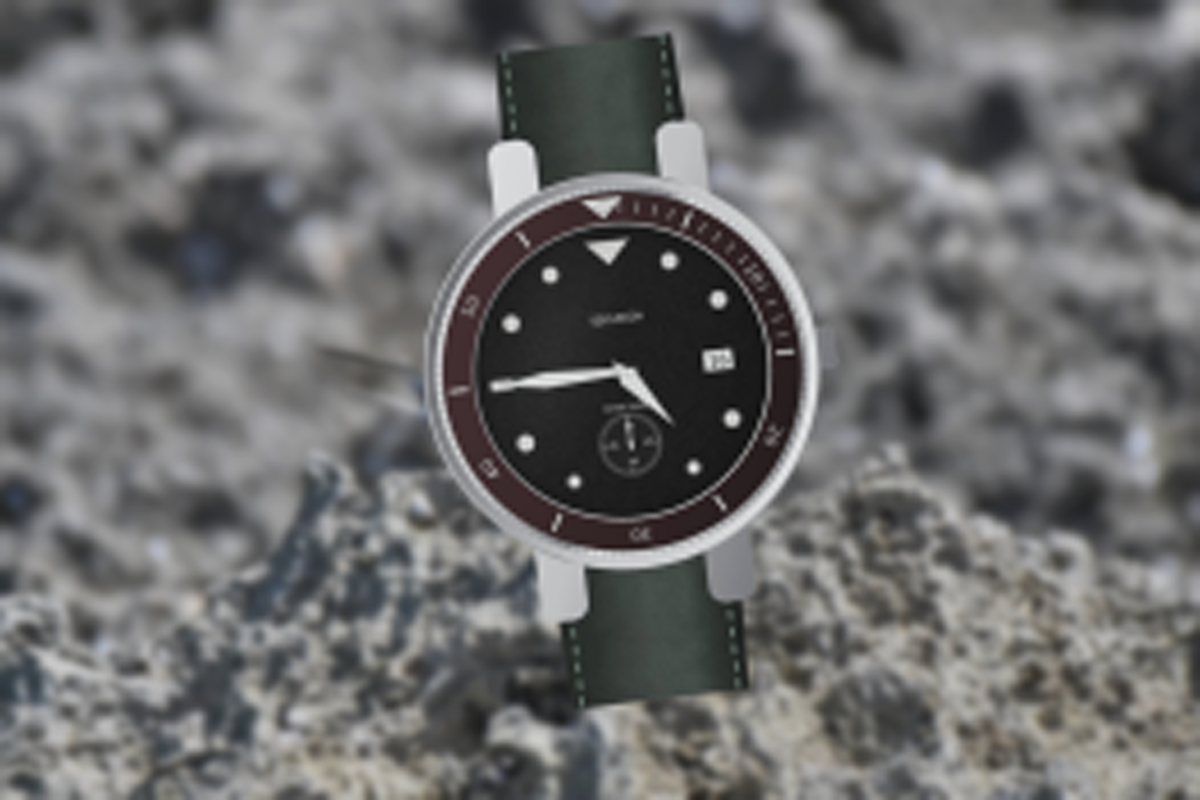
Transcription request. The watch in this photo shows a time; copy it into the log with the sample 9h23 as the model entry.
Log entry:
4h45
